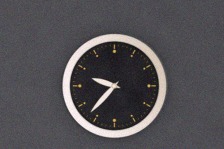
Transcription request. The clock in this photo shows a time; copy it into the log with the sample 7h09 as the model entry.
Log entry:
9h37
